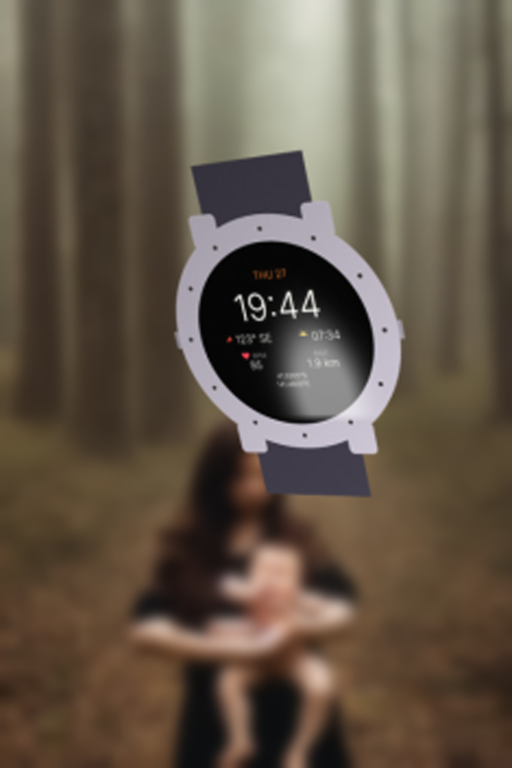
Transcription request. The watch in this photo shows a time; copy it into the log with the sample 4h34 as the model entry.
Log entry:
19h44
